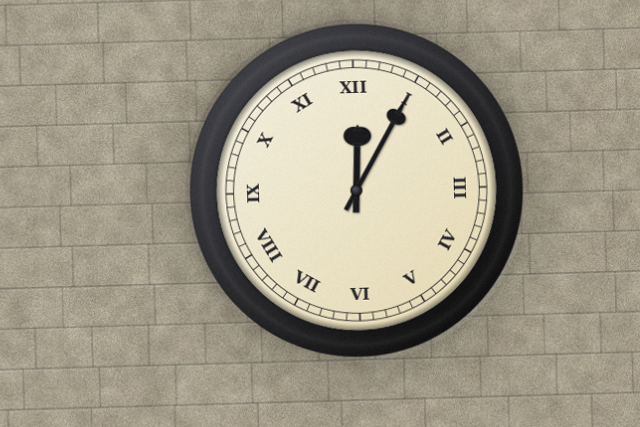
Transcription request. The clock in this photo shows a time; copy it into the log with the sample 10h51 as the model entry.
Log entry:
12h05
